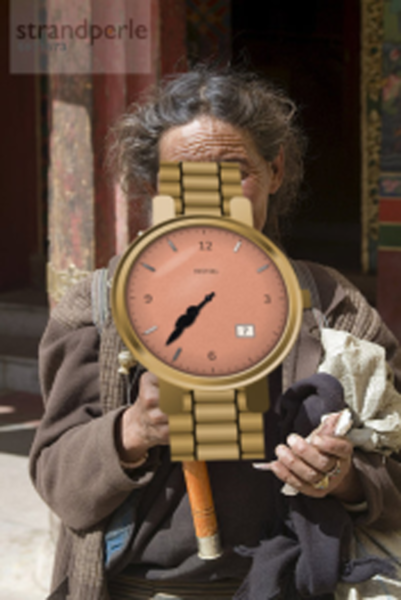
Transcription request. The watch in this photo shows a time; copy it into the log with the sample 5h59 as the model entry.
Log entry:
7h37
